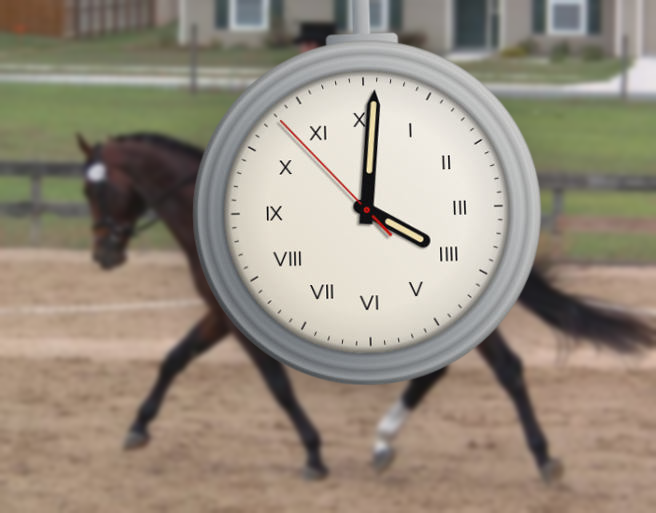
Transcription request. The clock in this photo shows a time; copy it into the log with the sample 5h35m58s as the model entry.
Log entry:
4h00m53s
